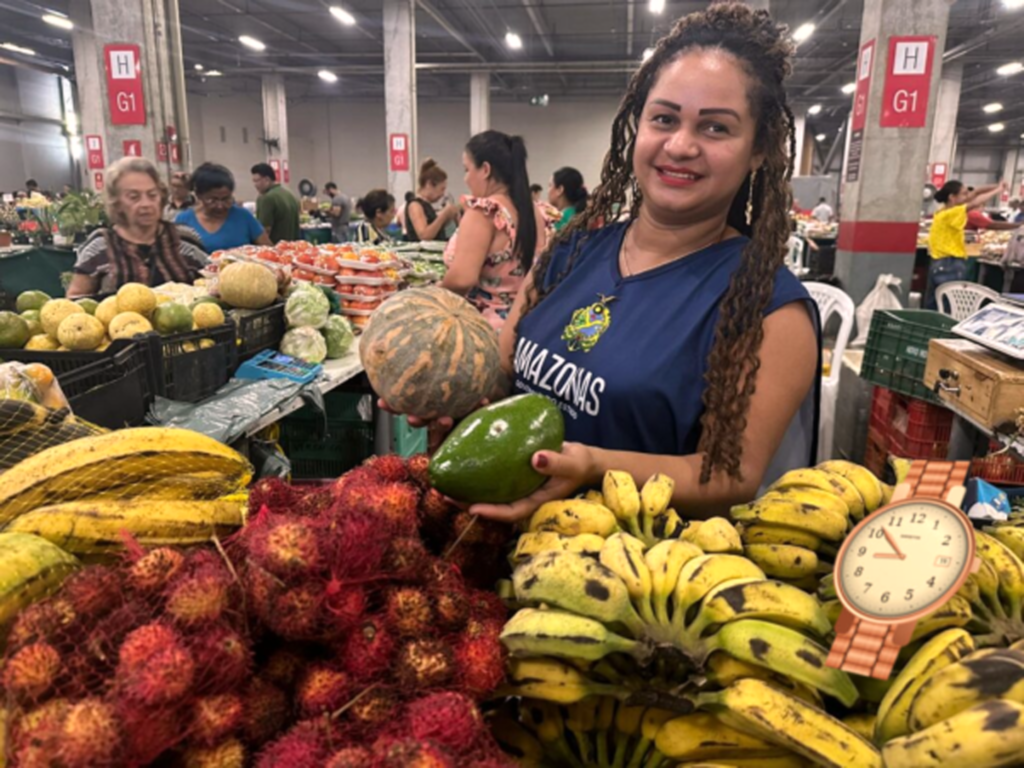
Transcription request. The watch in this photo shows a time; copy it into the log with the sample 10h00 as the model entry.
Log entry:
8h52
